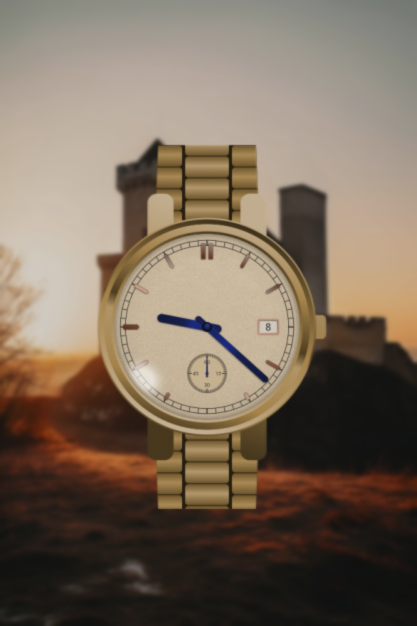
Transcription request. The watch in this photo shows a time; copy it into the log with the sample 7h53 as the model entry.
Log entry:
9h22
